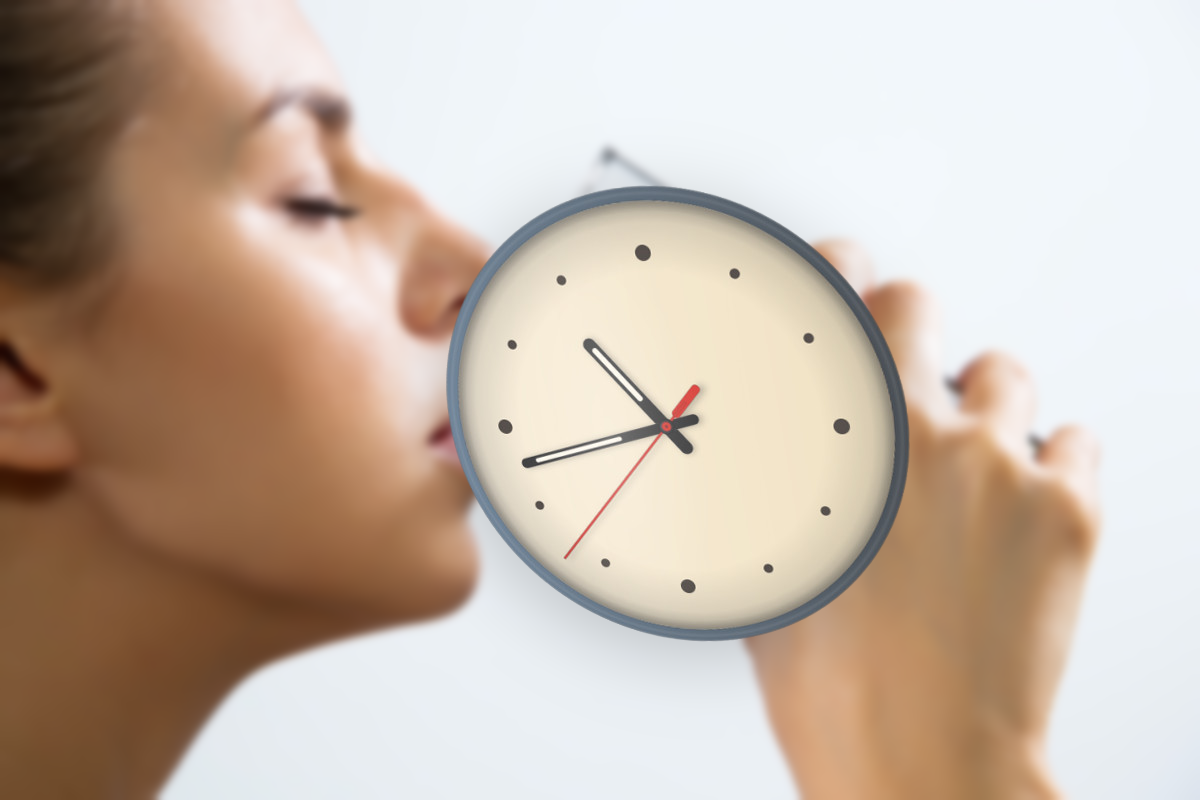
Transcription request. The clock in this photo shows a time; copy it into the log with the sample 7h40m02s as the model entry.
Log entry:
10h42m37s
